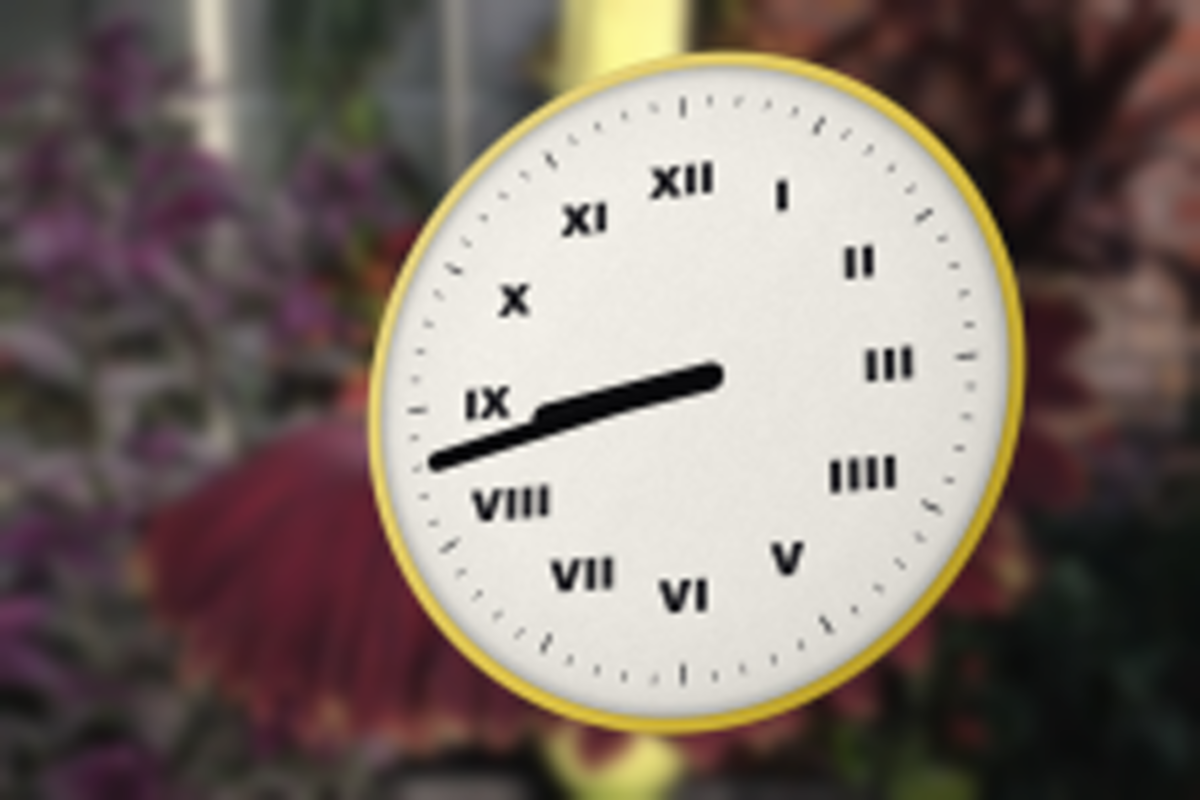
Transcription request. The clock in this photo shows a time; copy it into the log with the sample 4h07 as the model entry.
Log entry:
8h43
